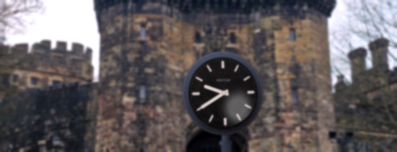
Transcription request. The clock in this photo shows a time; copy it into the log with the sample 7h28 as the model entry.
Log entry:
9h40
